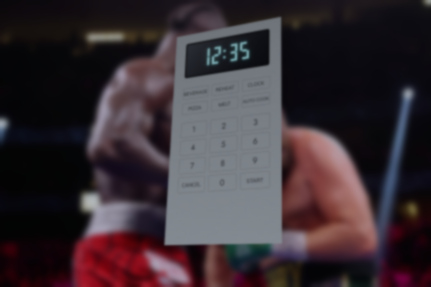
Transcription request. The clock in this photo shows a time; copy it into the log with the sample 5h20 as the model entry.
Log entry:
12h35
